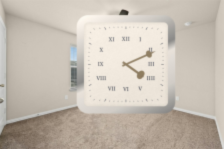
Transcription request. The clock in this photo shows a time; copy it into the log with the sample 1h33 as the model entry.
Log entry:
4h11
